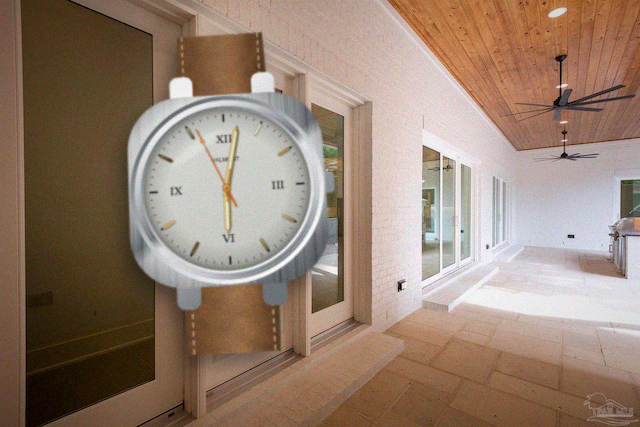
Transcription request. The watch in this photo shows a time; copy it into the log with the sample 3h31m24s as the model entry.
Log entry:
6h01m56s
